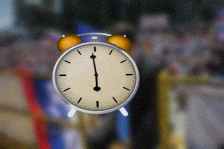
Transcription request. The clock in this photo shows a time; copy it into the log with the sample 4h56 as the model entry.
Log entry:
5h59
